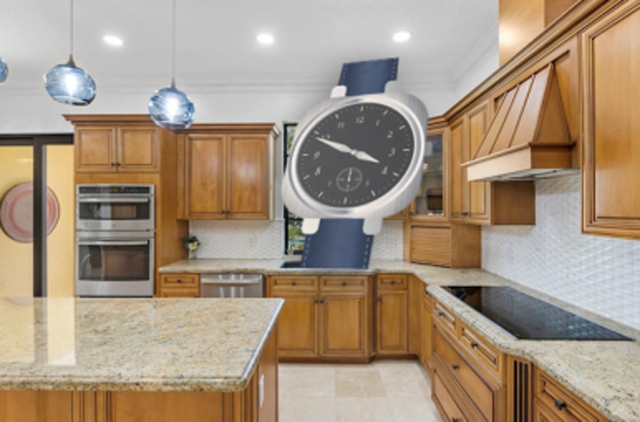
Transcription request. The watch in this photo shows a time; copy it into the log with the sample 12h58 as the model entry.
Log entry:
3h49
